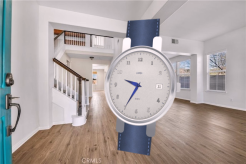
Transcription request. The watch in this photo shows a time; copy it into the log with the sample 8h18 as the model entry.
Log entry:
9h35
